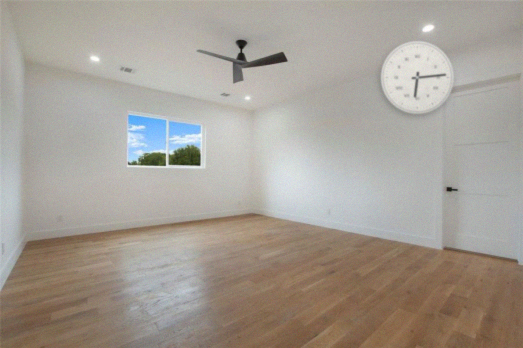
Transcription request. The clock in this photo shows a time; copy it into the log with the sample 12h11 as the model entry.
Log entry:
6h14
